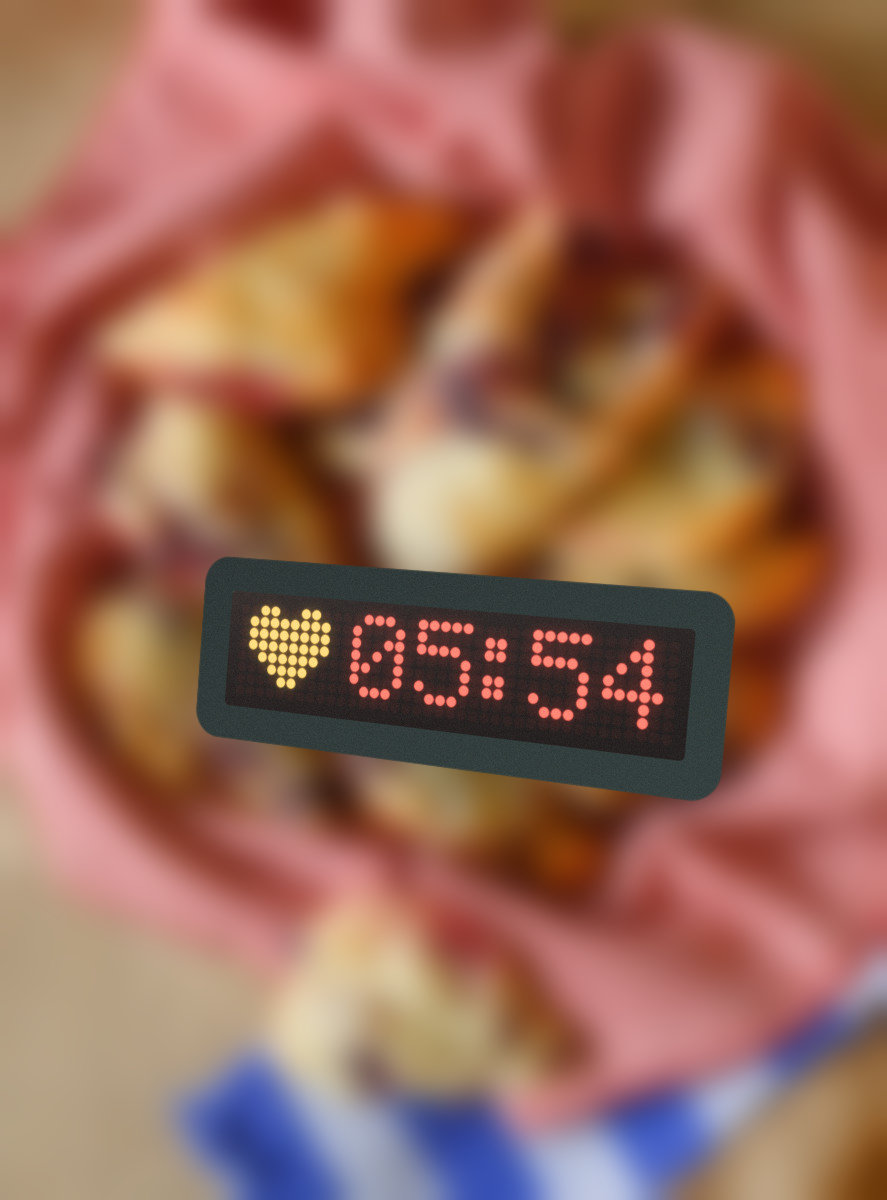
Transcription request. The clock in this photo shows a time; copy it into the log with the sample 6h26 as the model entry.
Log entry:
5h54
